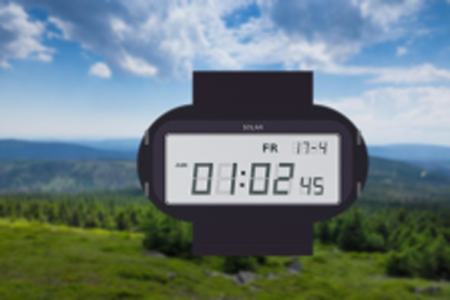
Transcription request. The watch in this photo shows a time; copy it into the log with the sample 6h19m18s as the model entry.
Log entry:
1h02m45s
